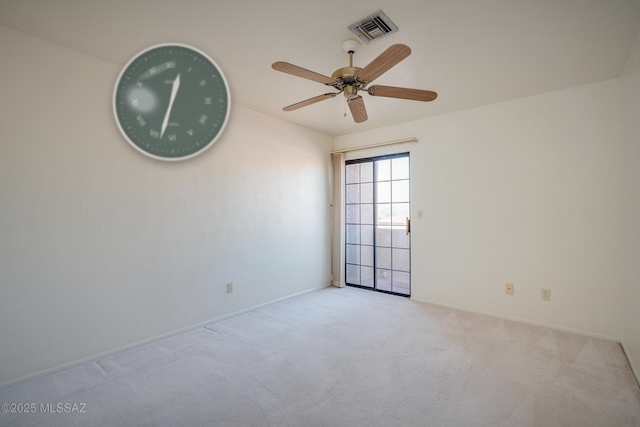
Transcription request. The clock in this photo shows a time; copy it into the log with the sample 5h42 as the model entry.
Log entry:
12h33
